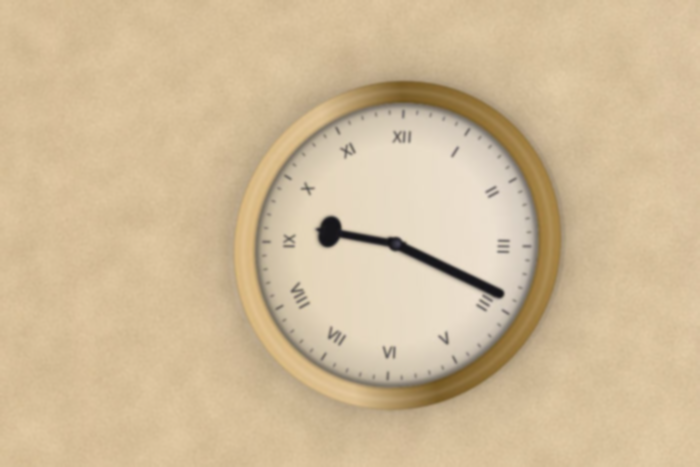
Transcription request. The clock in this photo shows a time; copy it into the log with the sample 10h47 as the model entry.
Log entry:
9h19
